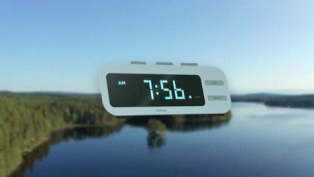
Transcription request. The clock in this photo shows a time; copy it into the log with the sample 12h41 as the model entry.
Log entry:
7h56
